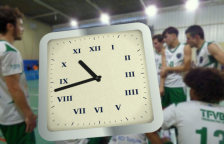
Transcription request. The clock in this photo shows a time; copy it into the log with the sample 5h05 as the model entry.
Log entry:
10h43
